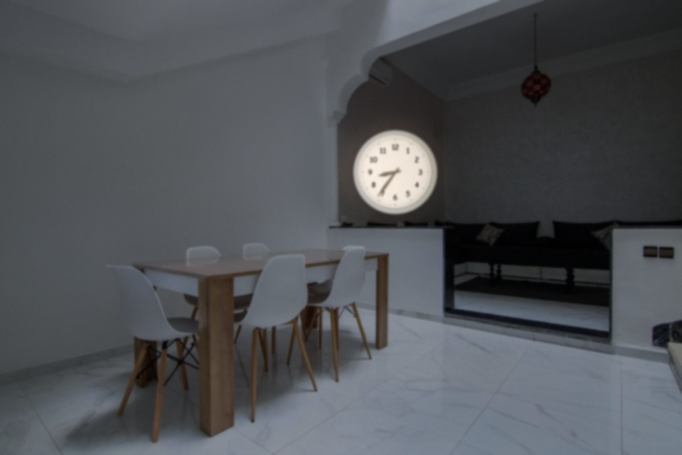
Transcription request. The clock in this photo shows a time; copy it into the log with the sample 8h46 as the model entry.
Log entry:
8h36
